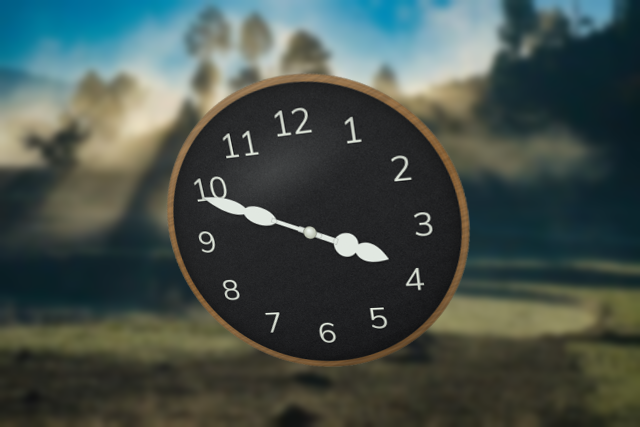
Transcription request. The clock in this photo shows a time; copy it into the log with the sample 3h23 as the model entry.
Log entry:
3h49
